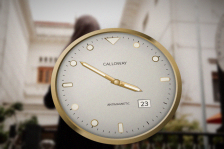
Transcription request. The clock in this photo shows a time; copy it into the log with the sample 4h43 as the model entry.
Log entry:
3h51
